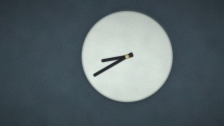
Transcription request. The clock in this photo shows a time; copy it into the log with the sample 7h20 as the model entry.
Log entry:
8h40
